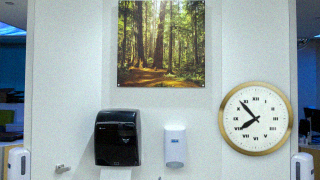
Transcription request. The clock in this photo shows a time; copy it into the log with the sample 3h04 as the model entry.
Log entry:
7h53
